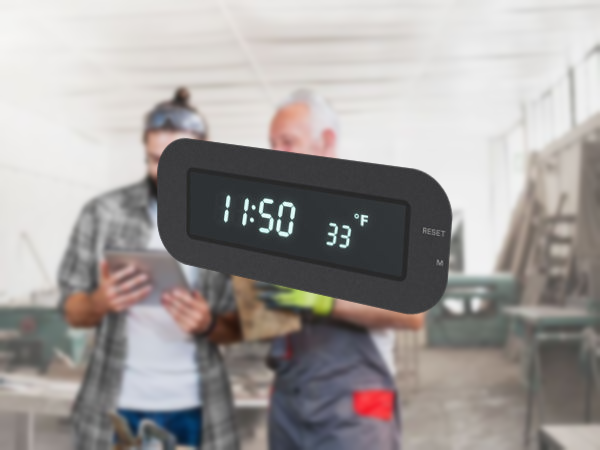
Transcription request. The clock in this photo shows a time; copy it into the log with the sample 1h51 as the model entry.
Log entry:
11h50
